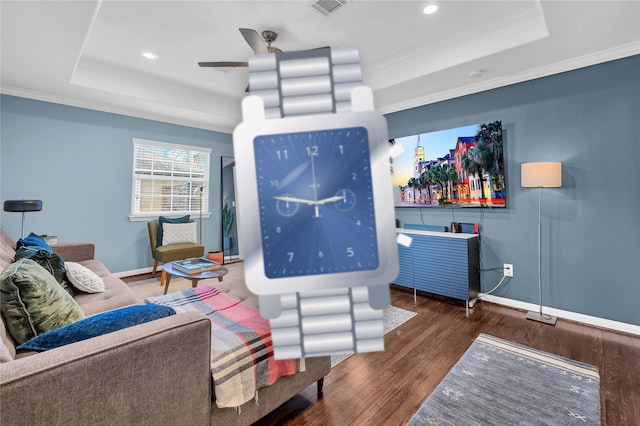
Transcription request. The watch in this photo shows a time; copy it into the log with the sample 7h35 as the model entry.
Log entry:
2h47
